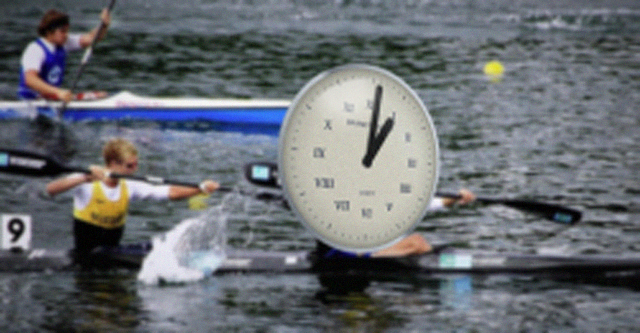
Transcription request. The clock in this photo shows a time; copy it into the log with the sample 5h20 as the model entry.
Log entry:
1h01
